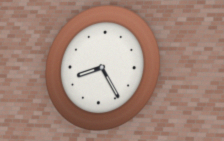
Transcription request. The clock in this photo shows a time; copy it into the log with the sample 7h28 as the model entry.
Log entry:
8h24
